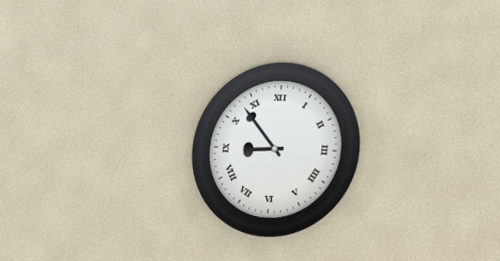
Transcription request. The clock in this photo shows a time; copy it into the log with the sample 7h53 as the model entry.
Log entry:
8h53
